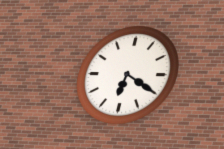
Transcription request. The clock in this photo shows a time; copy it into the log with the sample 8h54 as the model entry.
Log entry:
6h20
